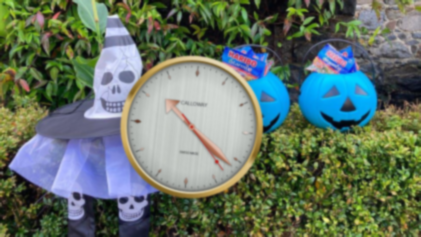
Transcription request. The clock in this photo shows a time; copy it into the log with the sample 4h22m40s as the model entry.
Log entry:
10h21m23s
